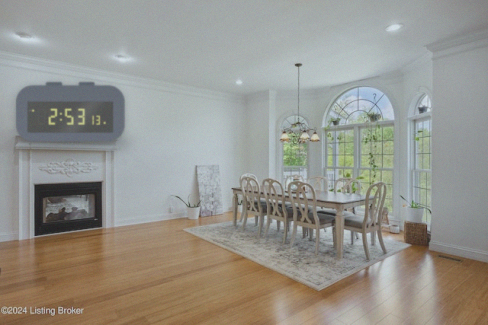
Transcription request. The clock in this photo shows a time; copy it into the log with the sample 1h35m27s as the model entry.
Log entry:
2h53m13s
